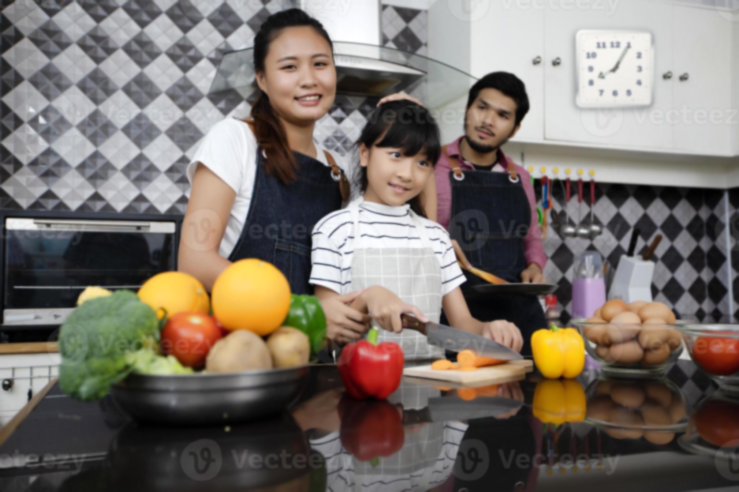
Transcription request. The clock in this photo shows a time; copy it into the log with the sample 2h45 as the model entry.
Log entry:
8h05
